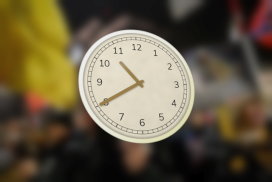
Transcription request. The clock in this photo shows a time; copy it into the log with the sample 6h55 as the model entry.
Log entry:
10h40
